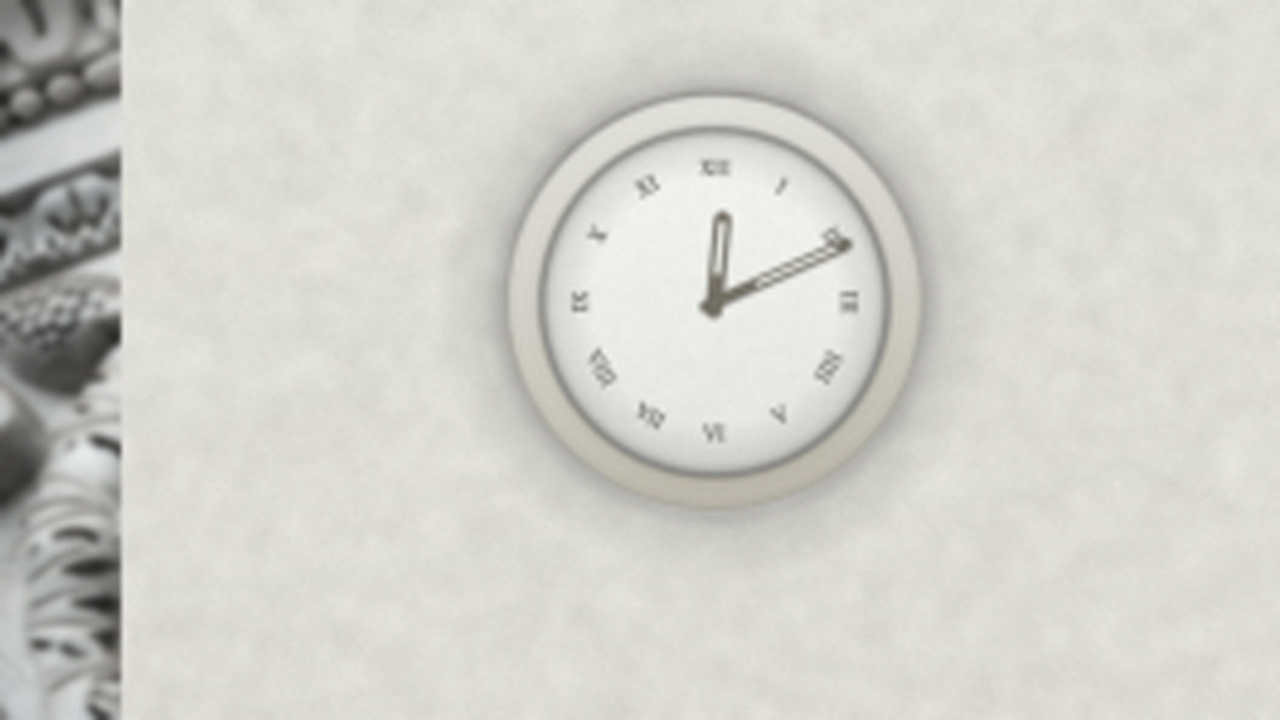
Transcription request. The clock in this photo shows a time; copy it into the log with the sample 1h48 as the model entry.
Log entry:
12h11
